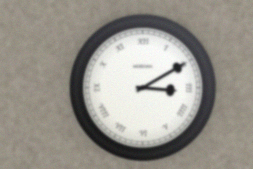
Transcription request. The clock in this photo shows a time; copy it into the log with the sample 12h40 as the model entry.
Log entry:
3h10
